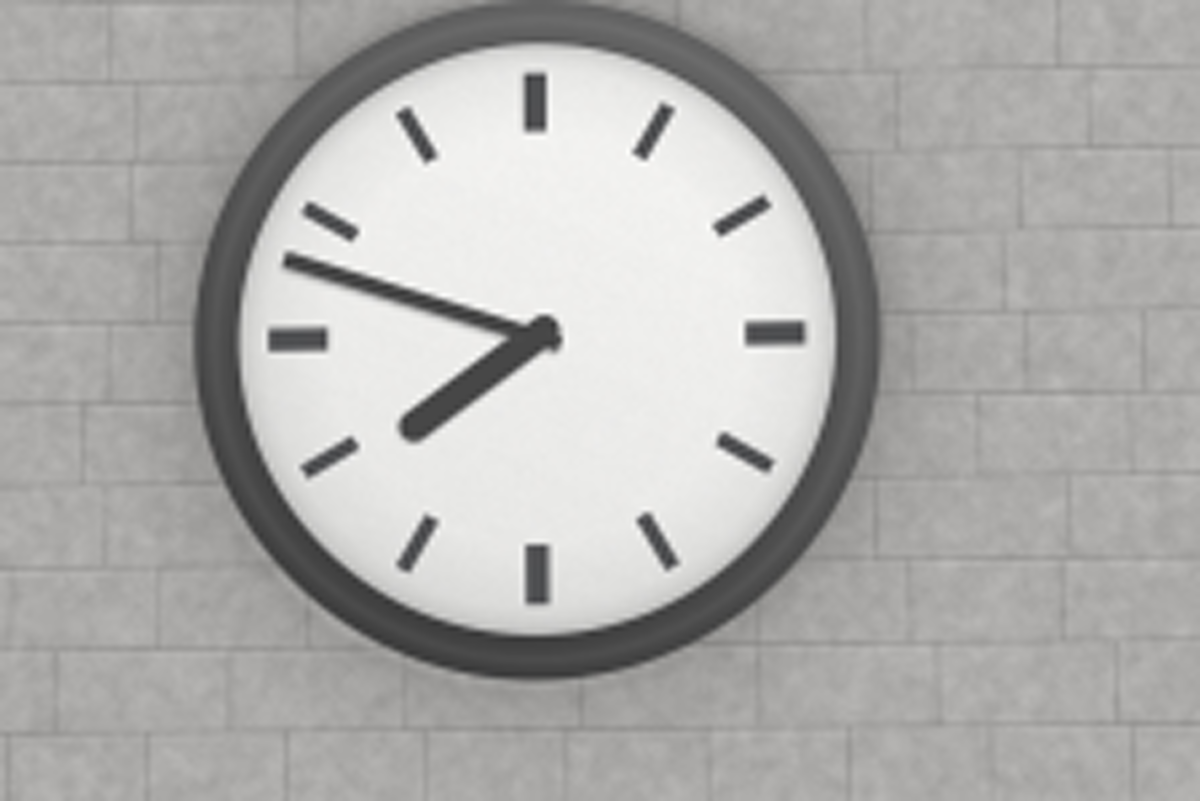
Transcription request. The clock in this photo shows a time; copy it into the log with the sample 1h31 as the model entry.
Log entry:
7h48
